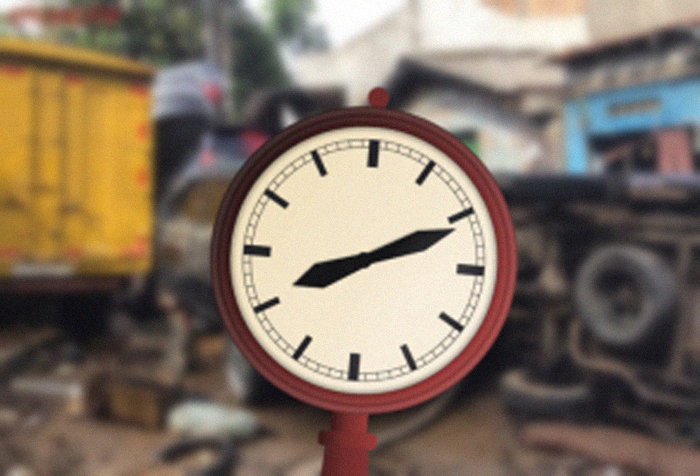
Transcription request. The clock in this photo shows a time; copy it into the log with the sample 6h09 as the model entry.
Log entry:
8h11
